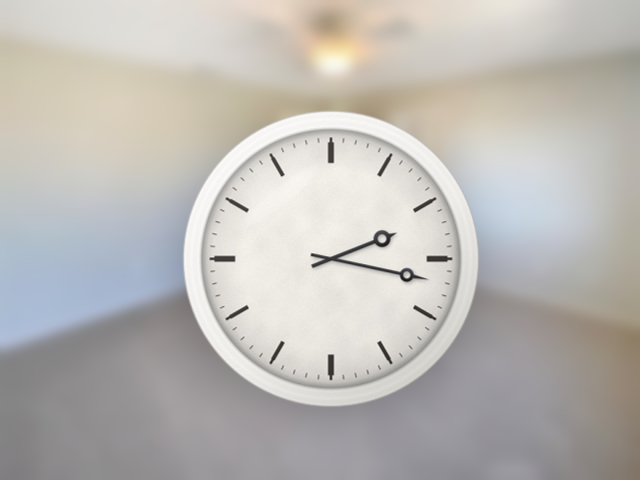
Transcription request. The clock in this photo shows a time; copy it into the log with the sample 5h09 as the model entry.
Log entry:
2h17
